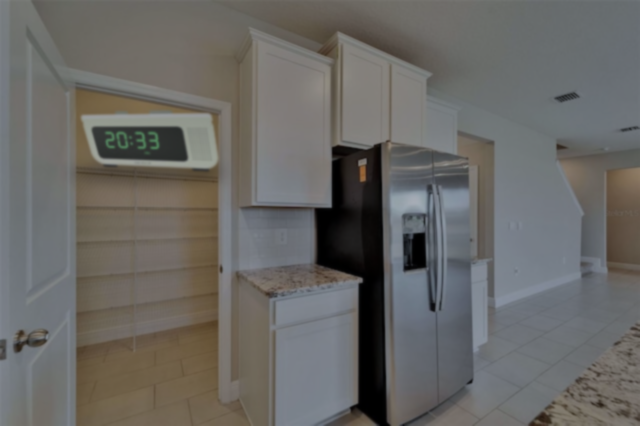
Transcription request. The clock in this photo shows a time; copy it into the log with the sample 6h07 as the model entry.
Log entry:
20h33
